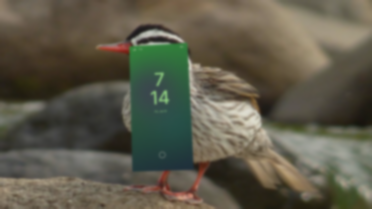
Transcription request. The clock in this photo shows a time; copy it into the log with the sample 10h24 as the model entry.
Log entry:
7h14
